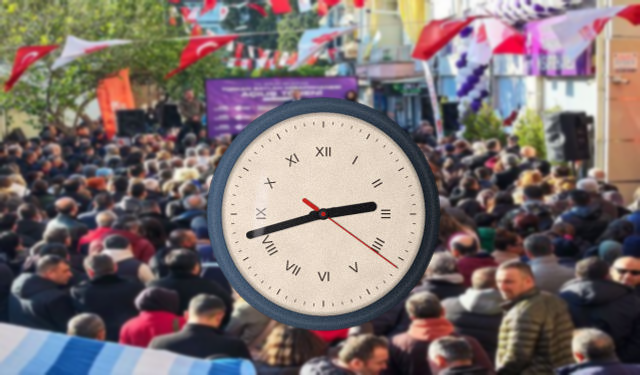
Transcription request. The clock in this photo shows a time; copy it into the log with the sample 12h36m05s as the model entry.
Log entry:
2h42m21s
